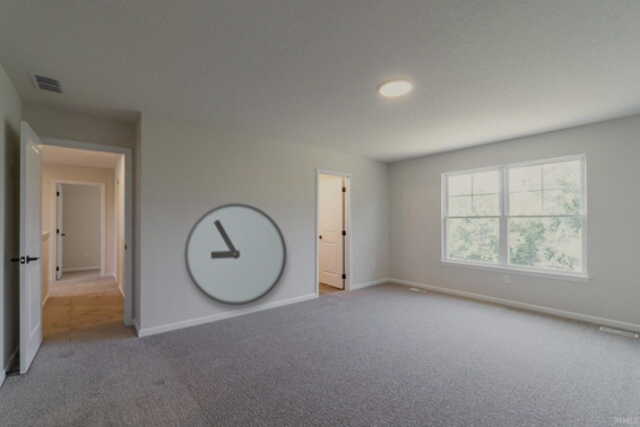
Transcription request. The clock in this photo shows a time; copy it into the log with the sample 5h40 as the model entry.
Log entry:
8h55
